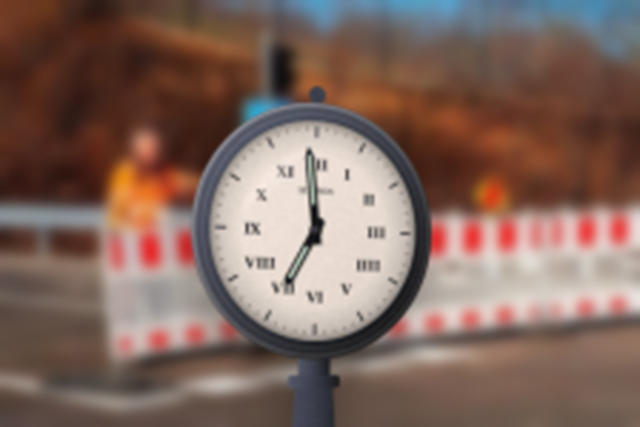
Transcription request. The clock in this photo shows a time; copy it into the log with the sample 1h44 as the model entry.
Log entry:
6h59
